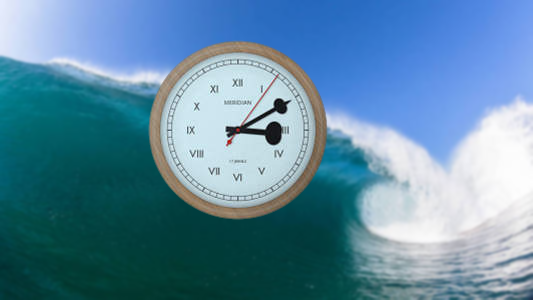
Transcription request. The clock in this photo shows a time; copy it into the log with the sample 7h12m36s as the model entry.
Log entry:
3h10m06s
